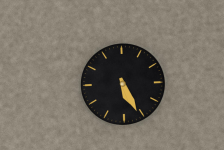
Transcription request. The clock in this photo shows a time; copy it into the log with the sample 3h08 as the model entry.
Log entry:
5h26
